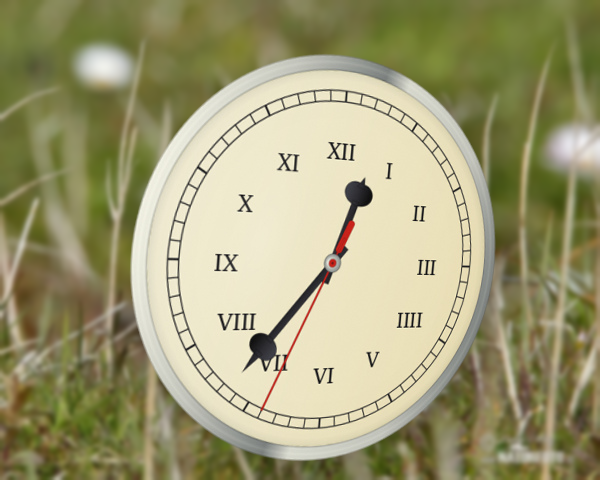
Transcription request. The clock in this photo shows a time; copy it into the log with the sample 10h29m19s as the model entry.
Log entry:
12h36m34s
